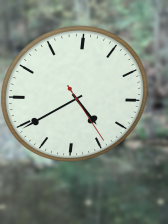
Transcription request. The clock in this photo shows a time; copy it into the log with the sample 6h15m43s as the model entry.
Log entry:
4h39m24s
